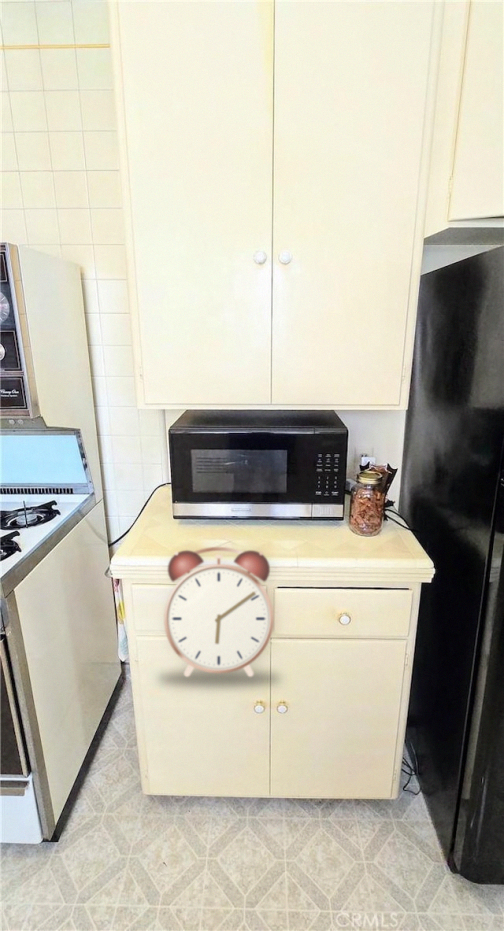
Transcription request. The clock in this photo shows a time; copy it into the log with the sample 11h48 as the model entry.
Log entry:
6h09
